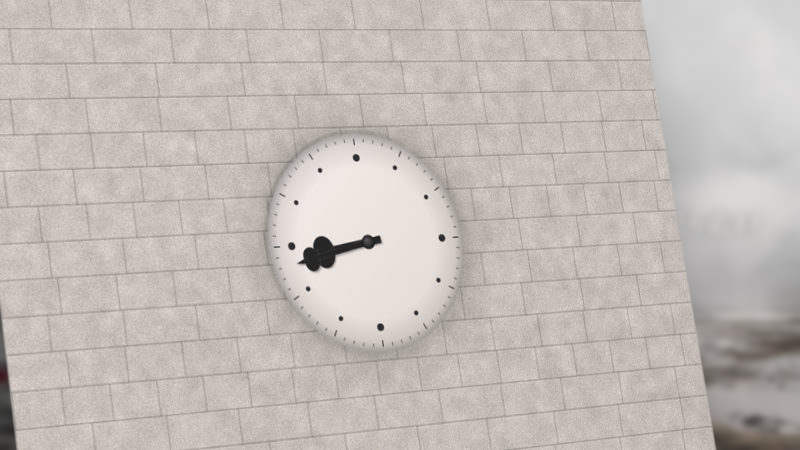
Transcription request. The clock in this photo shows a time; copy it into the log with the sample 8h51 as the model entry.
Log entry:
8h43
